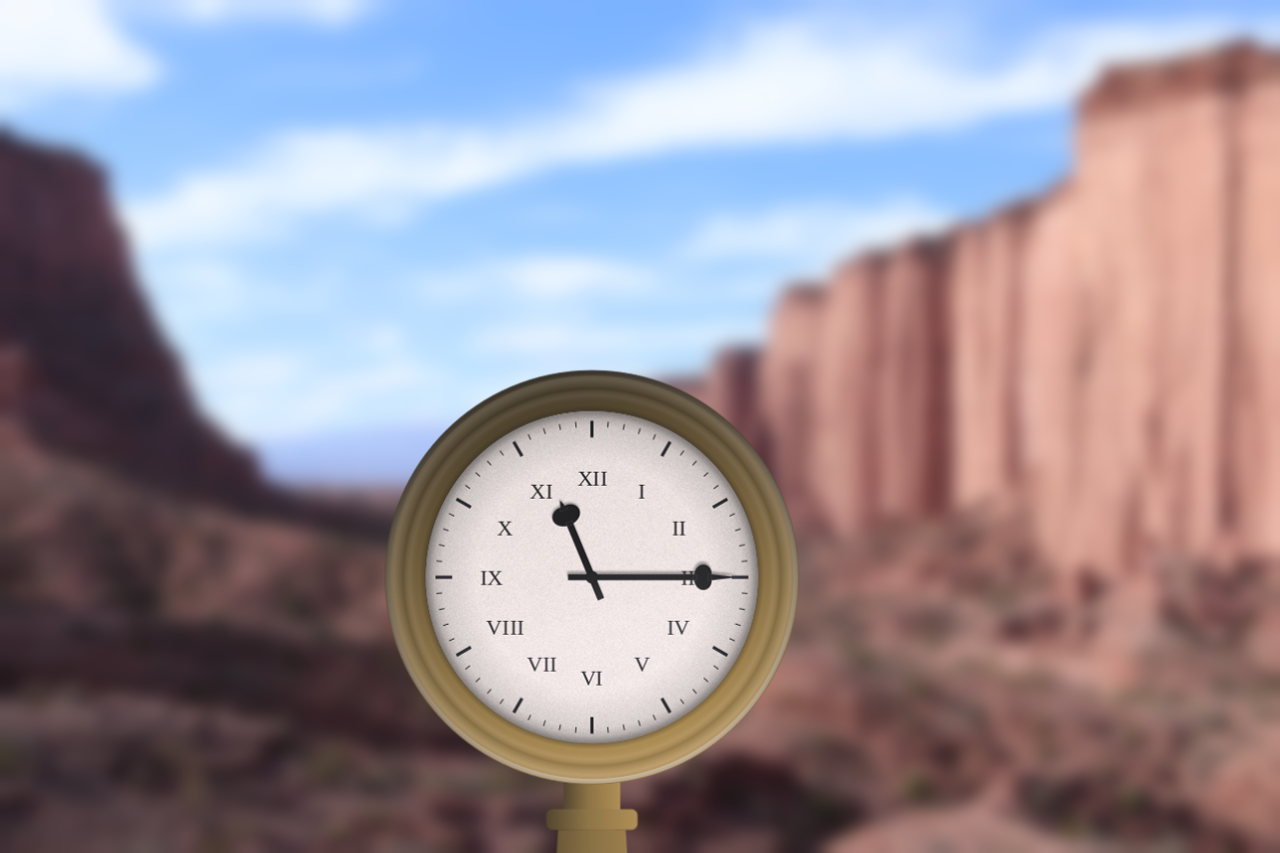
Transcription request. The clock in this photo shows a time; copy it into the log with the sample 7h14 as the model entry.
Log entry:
11h15
